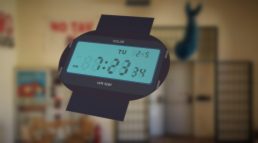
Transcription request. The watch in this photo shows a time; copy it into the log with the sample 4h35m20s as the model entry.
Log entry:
7h23m34s
